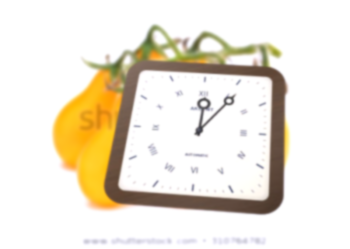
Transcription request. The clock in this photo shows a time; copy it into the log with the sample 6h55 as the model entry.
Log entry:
12h06
